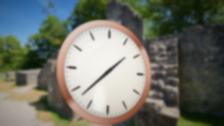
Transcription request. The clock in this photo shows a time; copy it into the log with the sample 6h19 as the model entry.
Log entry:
1h38
